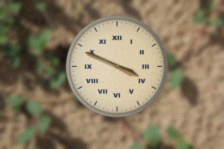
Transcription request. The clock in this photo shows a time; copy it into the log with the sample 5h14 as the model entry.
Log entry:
3h49
